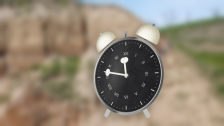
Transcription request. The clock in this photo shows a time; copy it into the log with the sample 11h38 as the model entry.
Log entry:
11h47
